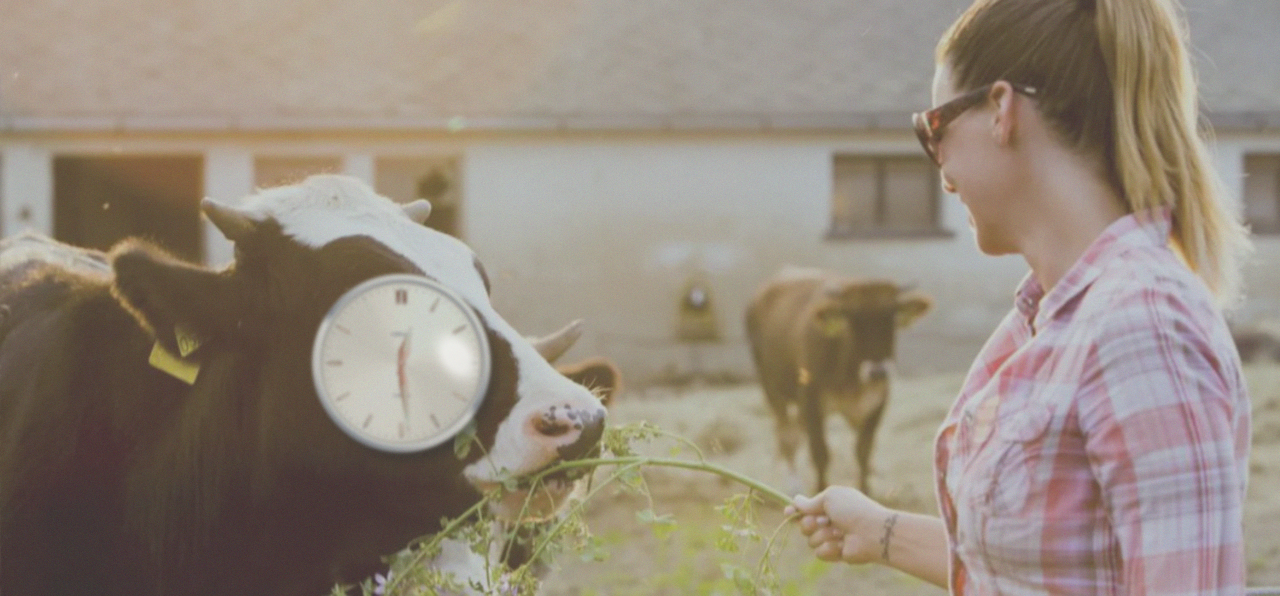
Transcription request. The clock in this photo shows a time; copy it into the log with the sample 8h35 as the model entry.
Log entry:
12h29
